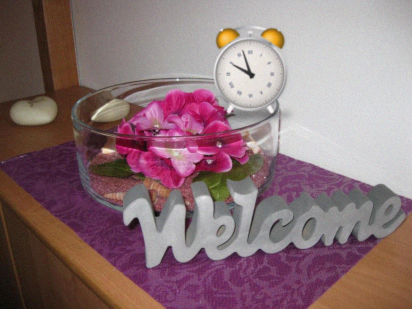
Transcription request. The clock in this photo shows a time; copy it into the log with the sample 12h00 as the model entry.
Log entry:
9h57
